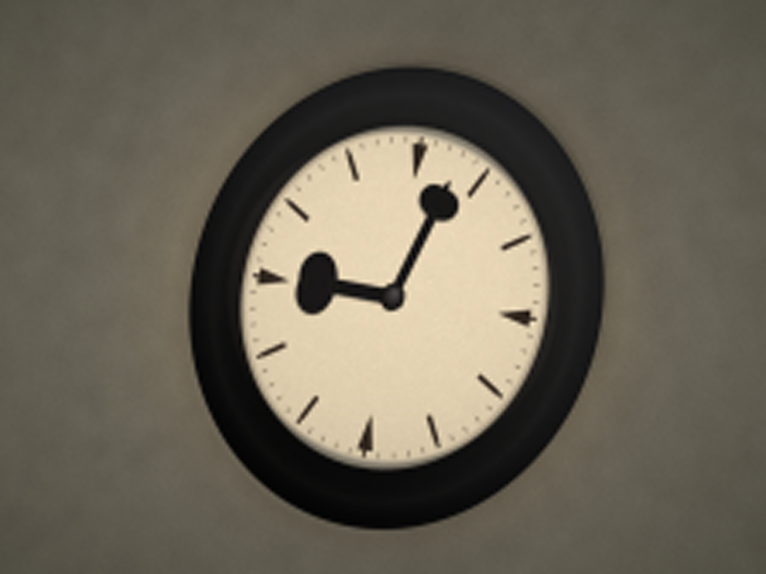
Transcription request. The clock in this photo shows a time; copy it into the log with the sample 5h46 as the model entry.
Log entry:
9h03
